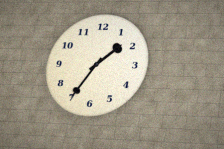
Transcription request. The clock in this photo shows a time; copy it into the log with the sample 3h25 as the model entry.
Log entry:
1h35
